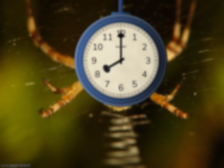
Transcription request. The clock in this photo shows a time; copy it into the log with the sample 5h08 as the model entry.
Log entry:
8h00
